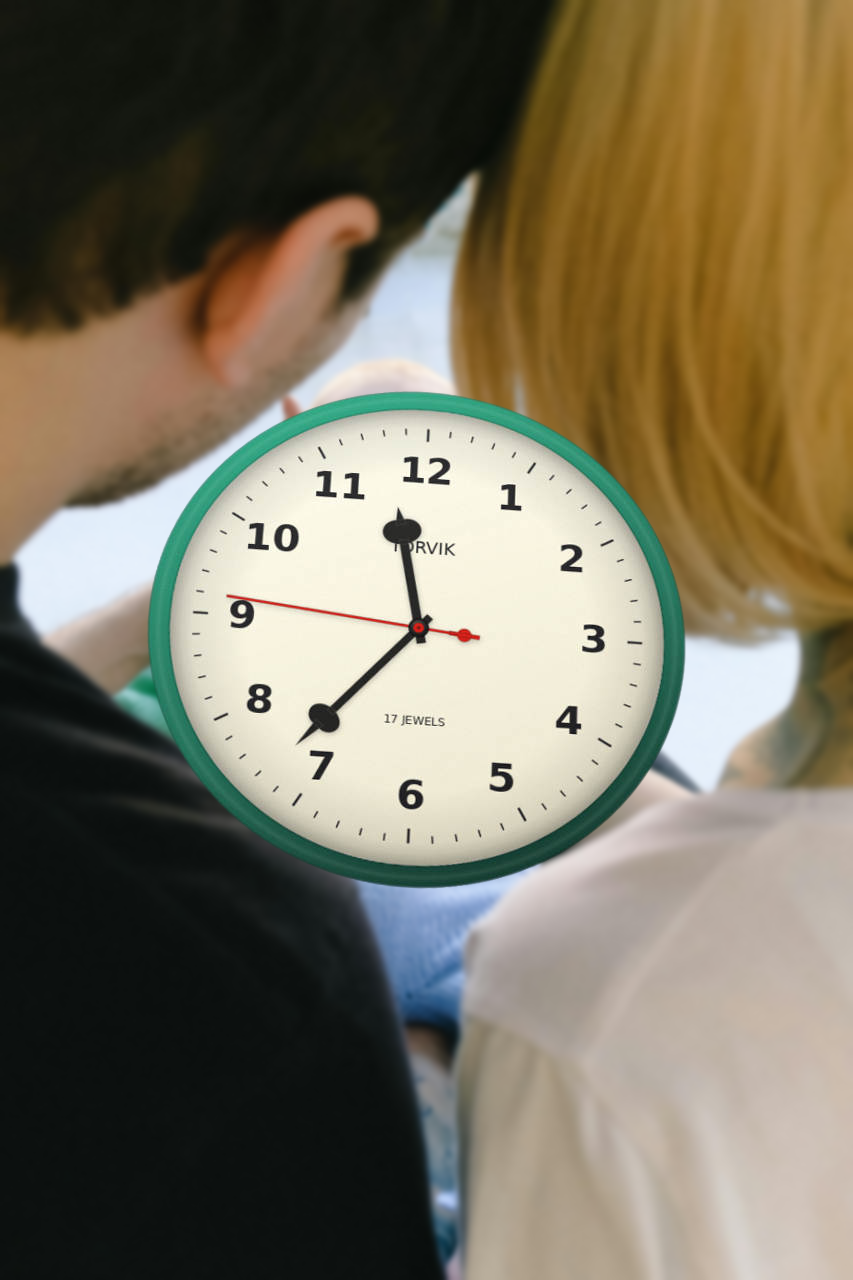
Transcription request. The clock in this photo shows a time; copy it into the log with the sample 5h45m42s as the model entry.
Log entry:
11h36m46s
